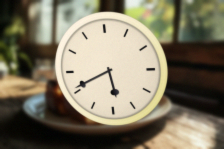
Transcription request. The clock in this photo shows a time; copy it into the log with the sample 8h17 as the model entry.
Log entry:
5h41
